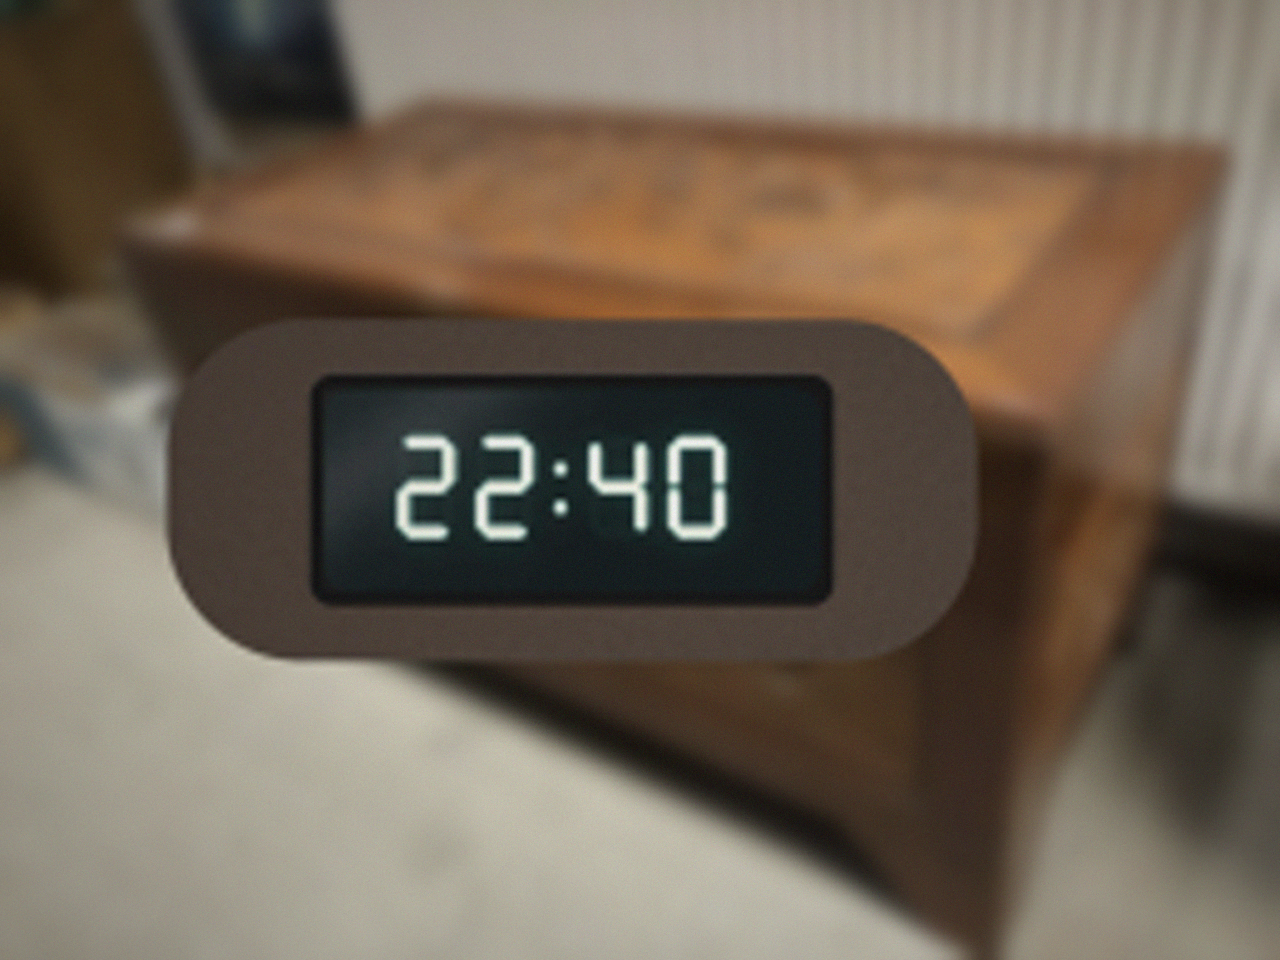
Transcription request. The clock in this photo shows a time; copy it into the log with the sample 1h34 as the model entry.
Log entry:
22h40
